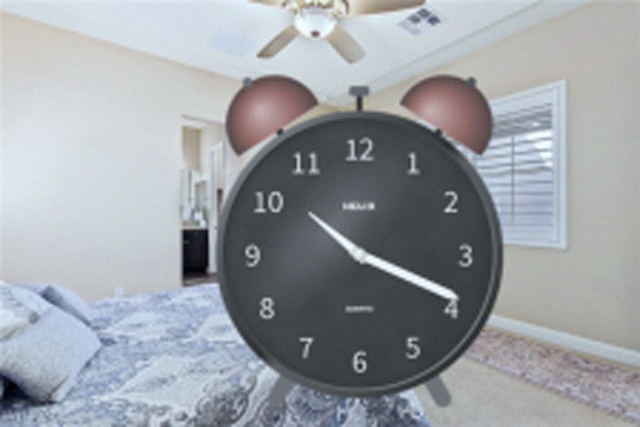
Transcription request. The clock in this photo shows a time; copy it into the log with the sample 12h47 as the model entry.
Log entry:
10h19
